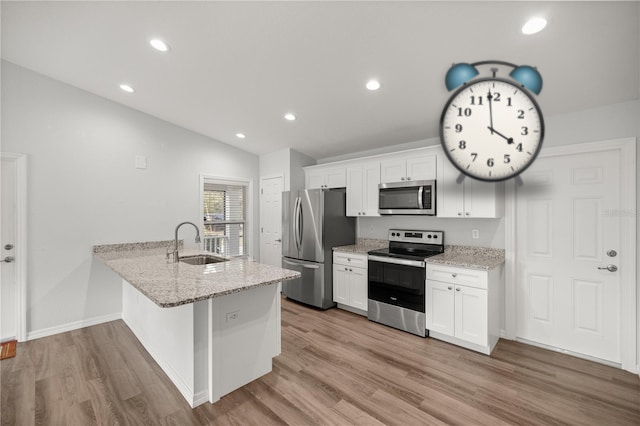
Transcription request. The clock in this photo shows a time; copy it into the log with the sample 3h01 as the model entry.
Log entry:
3h59
